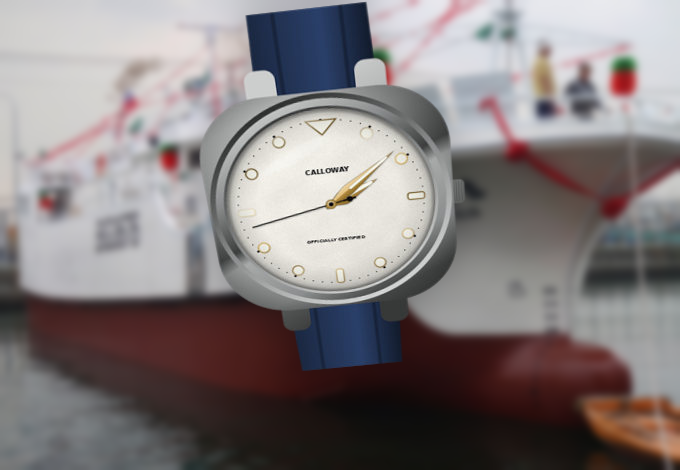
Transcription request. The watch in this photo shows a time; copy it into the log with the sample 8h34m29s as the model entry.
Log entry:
2h08m43s
